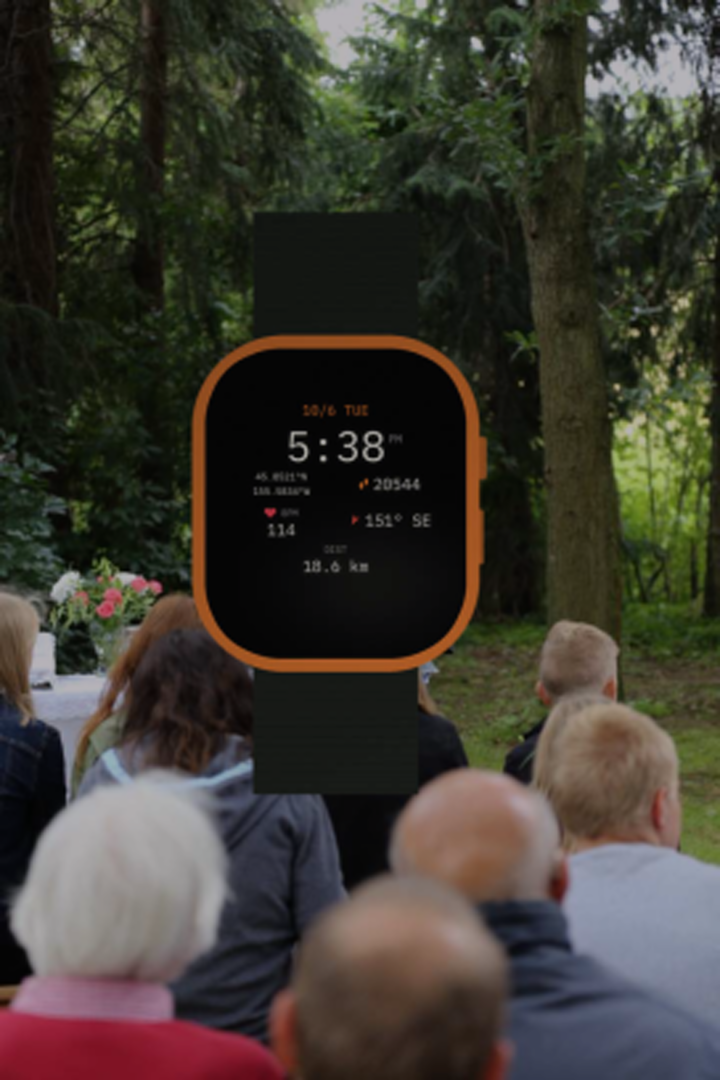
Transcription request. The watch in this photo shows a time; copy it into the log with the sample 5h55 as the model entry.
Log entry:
5h38
